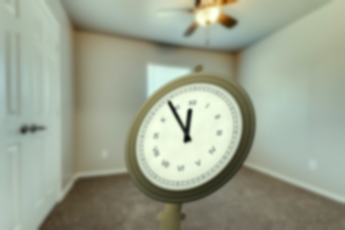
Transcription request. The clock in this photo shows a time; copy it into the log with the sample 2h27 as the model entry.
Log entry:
11h54
